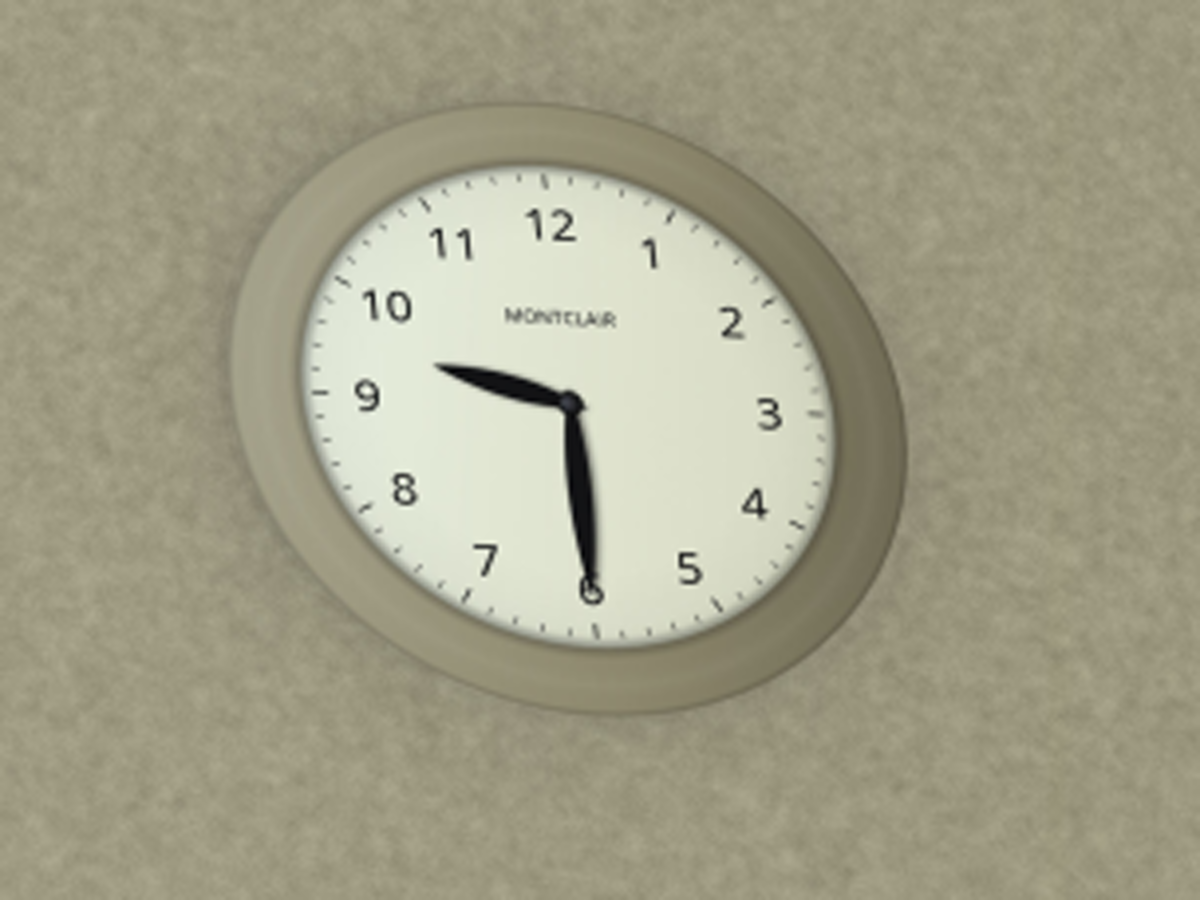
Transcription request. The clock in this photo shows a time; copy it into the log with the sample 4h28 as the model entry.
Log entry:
9h30
